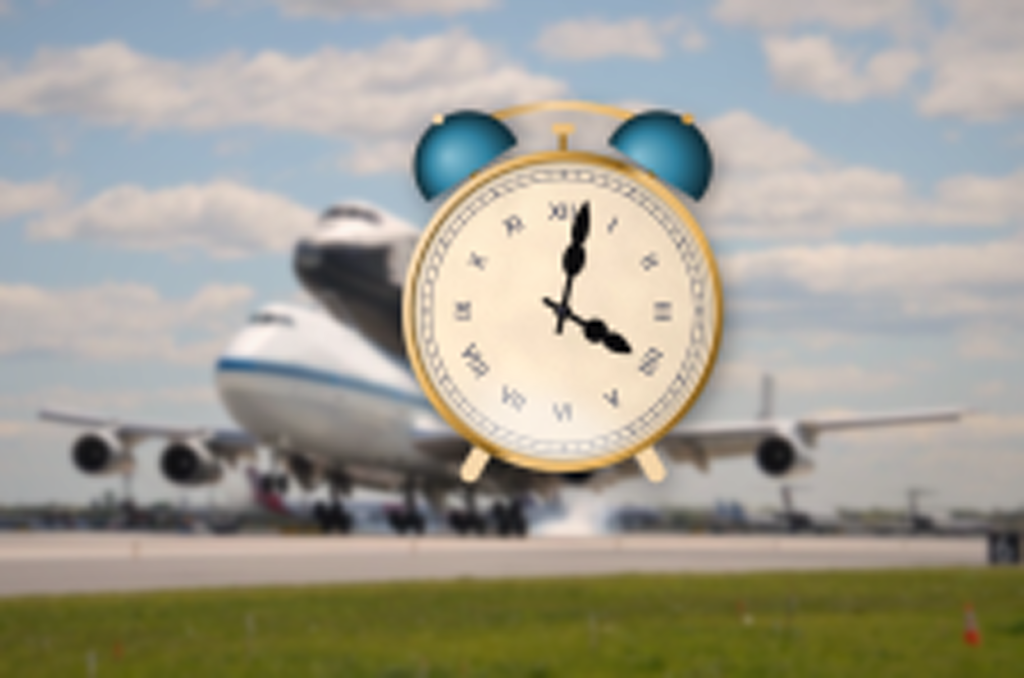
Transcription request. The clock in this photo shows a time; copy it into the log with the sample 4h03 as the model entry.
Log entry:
4h02
